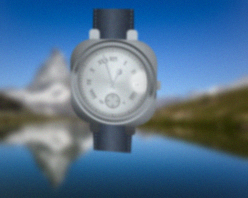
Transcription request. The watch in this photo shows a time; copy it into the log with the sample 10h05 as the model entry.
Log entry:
12h57
